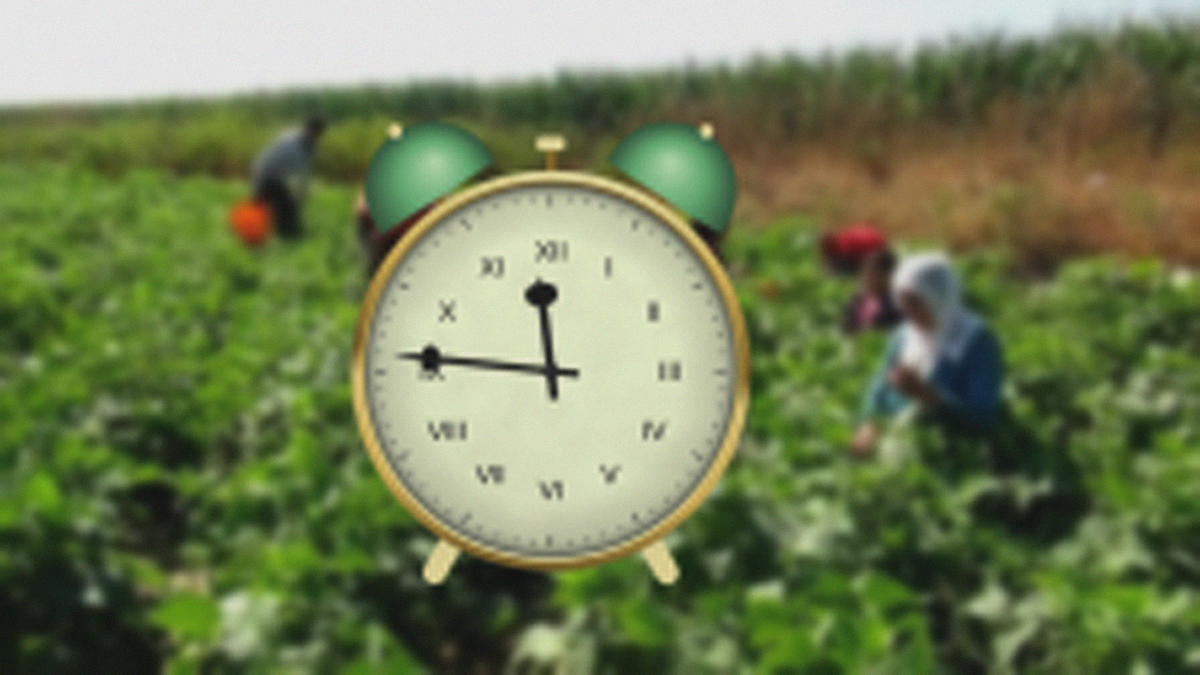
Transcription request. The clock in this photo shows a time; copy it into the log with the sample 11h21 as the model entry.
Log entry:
11h46
